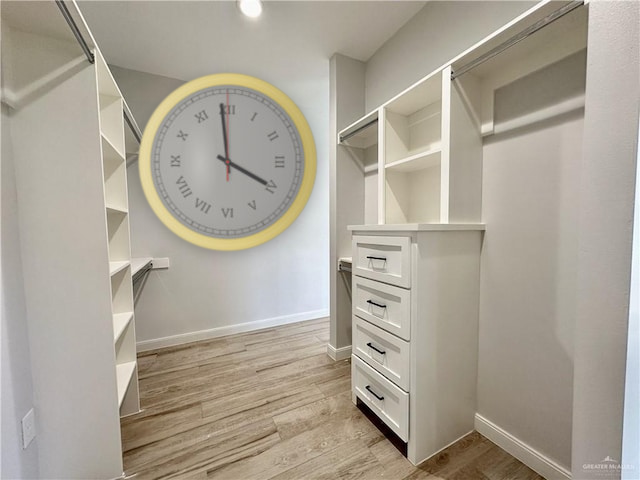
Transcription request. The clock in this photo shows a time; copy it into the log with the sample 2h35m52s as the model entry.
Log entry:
3h59m00s
